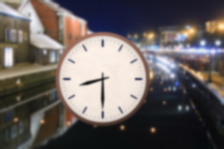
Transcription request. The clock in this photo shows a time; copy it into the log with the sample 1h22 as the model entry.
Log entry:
8h30
